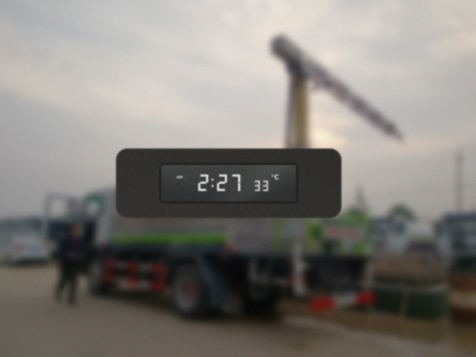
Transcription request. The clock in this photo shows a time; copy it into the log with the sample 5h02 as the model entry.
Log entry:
2h27
